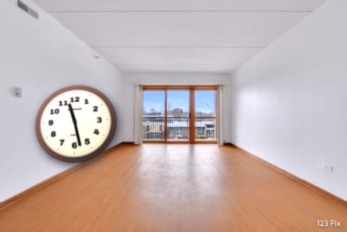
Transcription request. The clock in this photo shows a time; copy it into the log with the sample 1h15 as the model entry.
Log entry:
11h28
